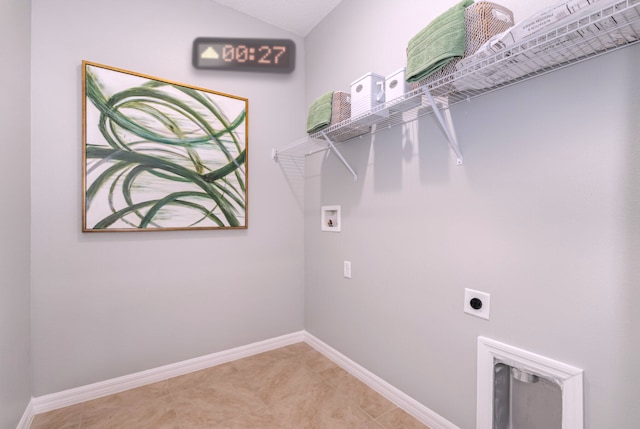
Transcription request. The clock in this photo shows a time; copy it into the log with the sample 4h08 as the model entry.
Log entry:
0h27
